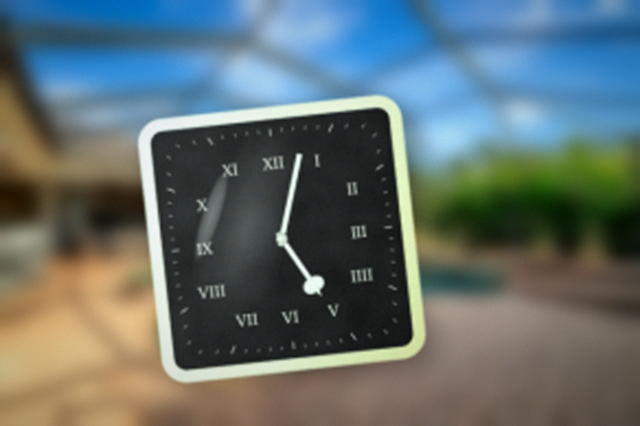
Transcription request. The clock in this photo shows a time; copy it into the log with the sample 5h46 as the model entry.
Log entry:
5h03
